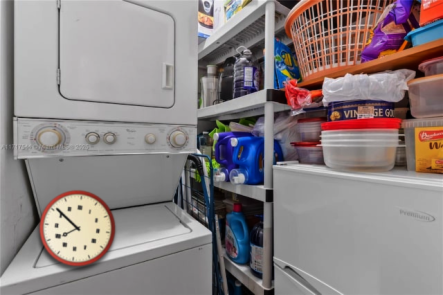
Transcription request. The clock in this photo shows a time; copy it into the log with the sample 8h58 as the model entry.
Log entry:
7h51
